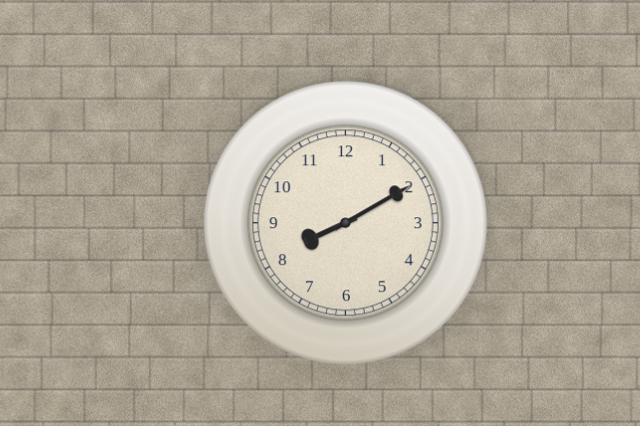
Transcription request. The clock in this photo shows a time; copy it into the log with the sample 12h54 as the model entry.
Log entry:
8h10
